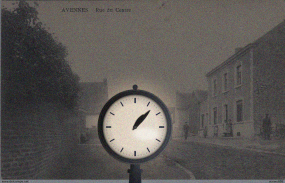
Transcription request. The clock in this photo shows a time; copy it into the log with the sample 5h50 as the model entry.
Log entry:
1h07
